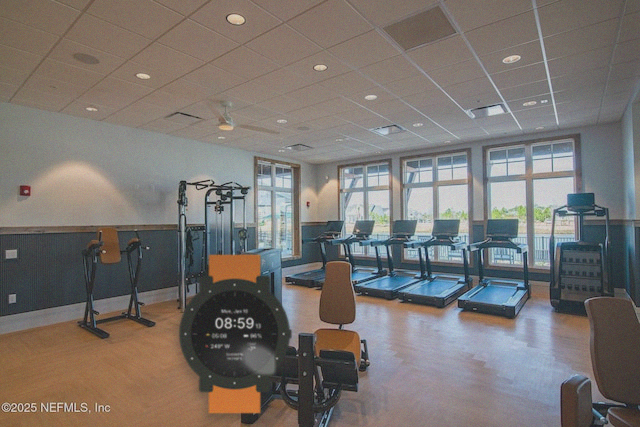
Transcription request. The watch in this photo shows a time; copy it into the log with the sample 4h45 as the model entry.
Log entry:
8h59
